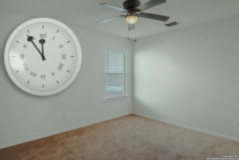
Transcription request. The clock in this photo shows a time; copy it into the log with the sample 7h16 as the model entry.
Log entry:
11h54
